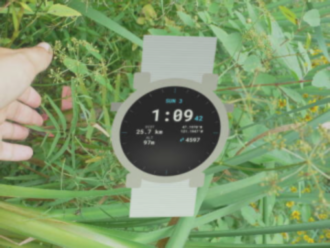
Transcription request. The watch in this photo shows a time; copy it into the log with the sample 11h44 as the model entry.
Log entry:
1h09
